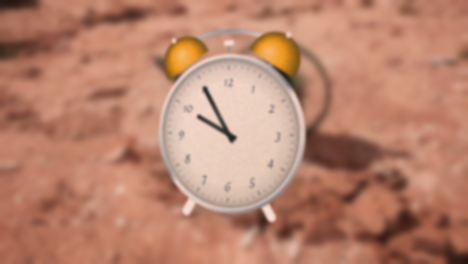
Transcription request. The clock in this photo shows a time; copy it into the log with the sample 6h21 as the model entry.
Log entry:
9h55
